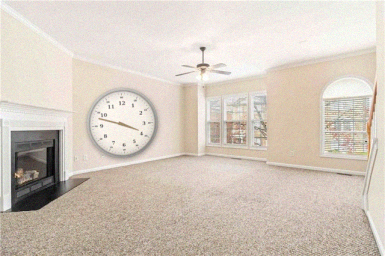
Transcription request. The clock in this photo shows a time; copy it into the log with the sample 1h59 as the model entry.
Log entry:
3h48
